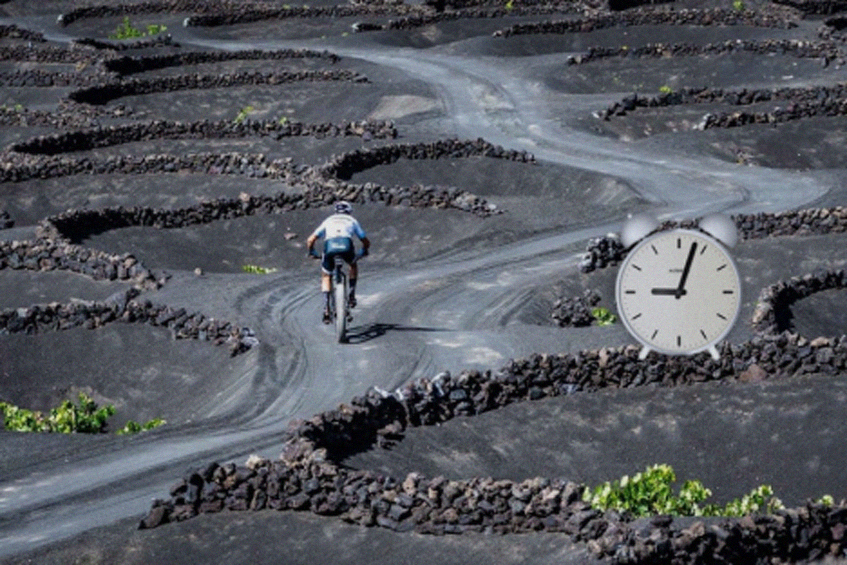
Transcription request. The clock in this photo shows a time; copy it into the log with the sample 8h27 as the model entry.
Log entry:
9h03
